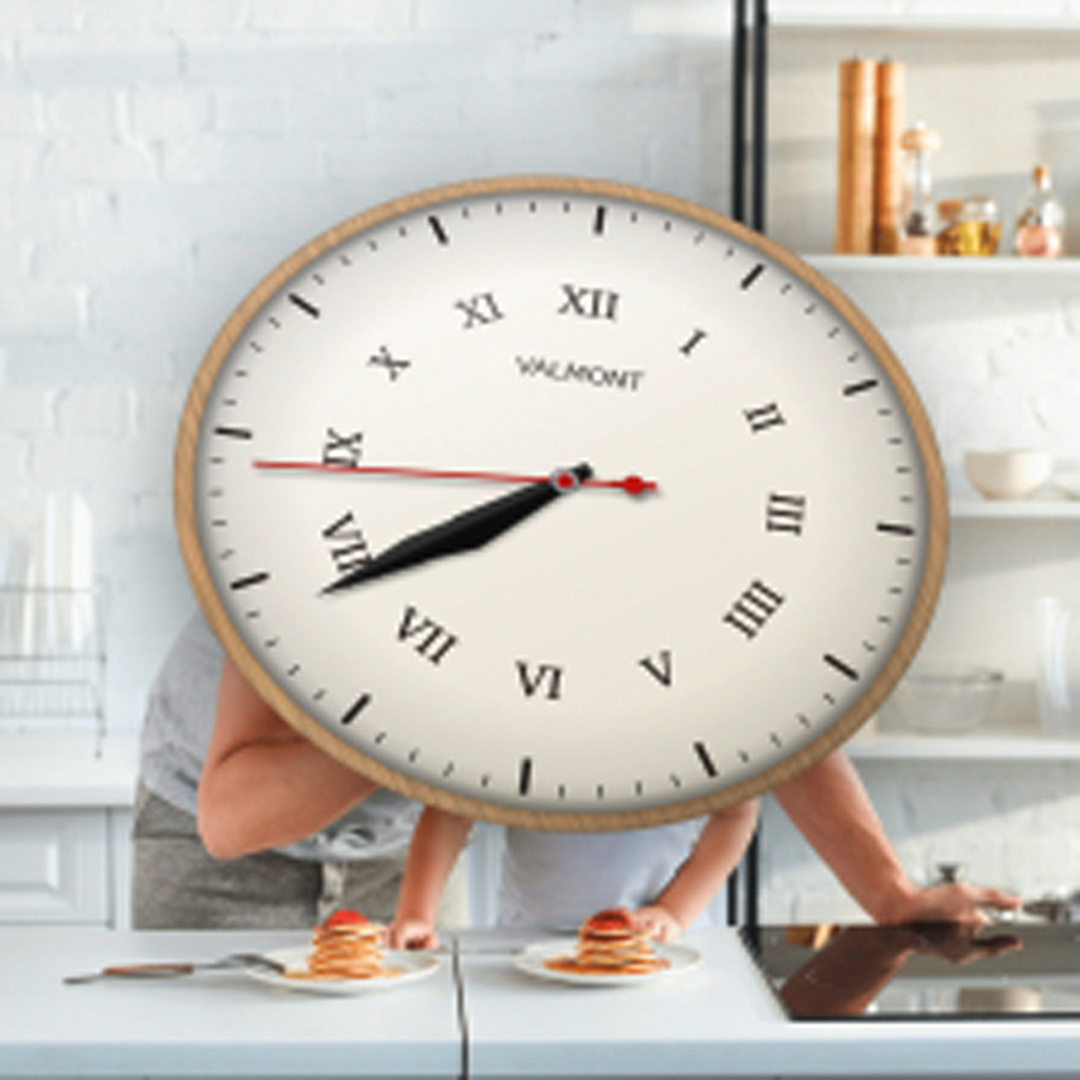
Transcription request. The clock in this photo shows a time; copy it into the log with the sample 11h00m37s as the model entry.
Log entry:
7h38m44s
